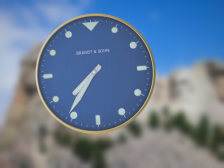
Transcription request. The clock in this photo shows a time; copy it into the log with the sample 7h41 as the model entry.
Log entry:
7h36
